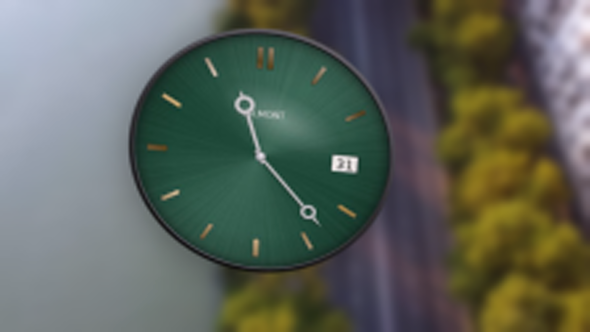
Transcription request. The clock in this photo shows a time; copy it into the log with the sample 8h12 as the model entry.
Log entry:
11h23
